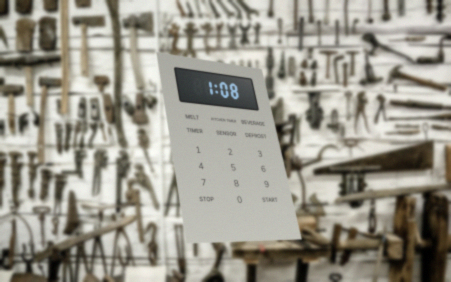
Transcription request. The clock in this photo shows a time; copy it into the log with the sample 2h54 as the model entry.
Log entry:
1h08
